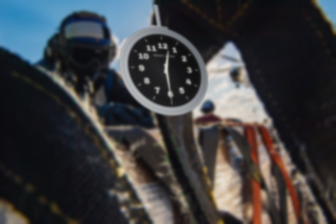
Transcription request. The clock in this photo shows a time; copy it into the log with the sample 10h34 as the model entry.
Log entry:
12h30
